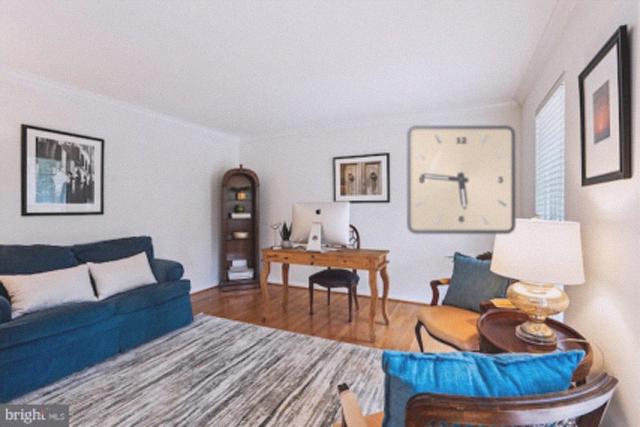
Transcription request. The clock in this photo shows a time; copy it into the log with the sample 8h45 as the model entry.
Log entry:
5h46
